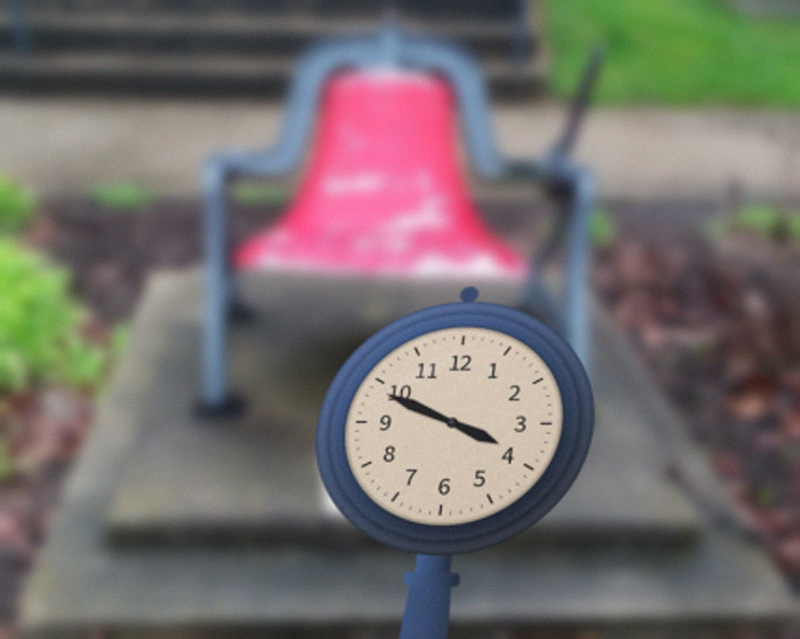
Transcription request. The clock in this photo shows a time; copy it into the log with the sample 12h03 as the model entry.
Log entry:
3h49
